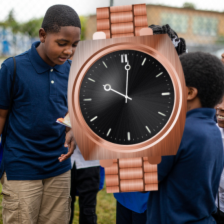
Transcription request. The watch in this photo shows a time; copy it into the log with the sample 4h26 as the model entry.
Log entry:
10h01
